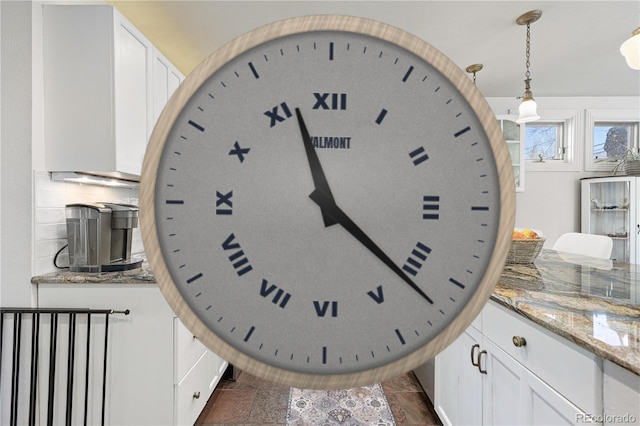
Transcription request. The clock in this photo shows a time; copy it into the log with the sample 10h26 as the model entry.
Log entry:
11h22
